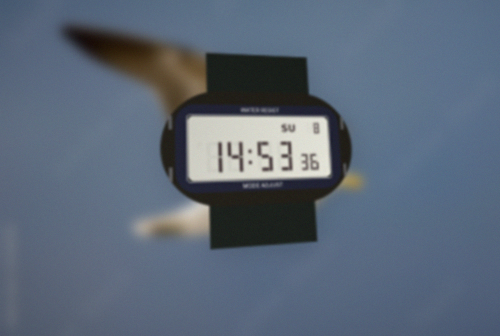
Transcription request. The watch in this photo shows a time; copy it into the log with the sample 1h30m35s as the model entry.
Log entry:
14h53m36s
